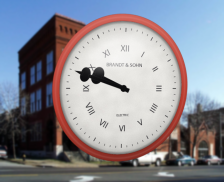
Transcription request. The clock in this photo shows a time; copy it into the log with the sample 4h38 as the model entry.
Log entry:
9h48
